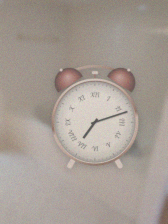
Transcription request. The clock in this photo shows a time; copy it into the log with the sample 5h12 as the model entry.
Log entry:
7h12
